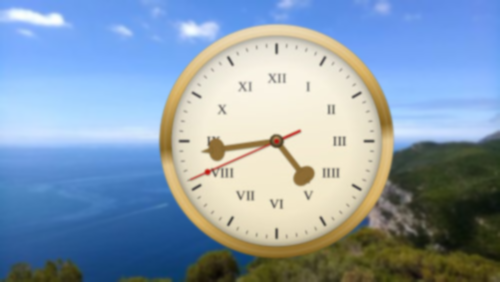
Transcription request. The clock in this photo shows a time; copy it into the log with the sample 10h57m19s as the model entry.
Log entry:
4h43m41s
